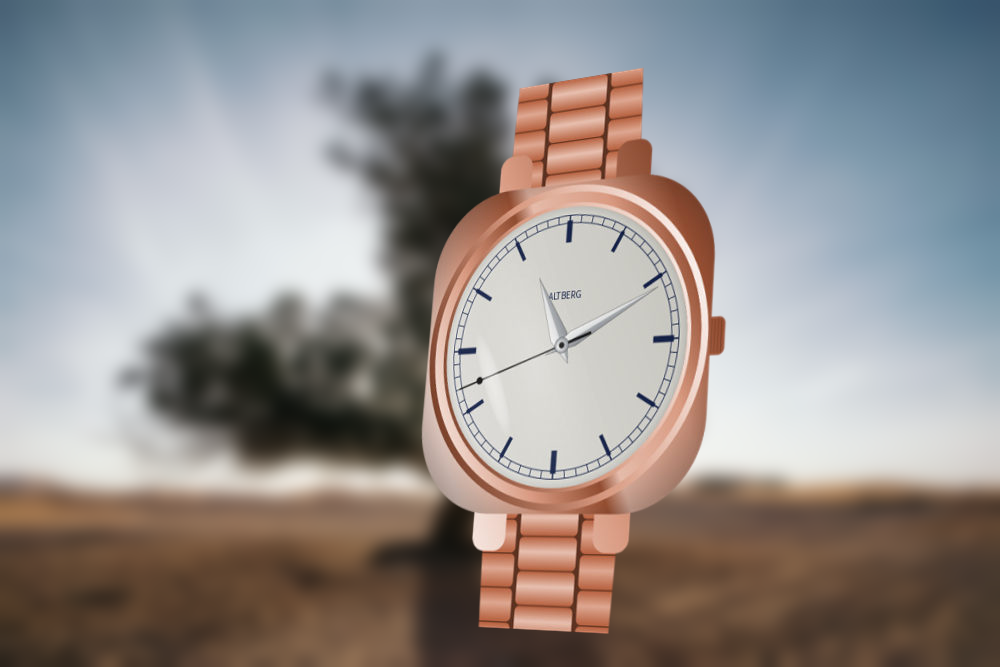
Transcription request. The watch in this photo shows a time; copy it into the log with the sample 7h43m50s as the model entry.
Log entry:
11h10m42s
